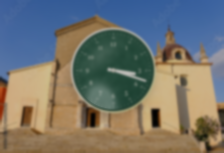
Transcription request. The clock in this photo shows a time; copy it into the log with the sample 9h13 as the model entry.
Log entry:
3h18
